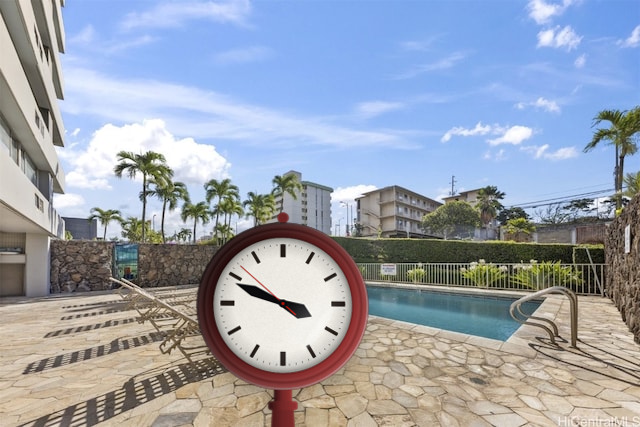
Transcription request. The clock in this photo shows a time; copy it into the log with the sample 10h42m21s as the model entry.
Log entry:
3h48m52s
